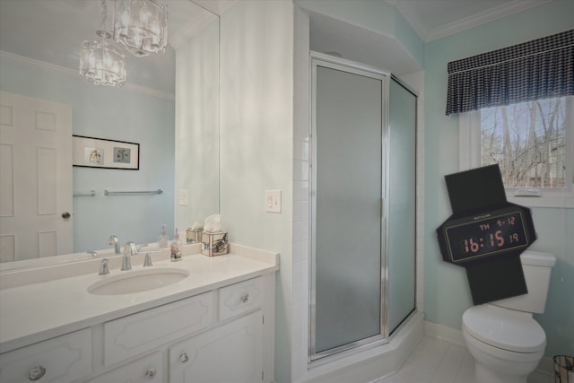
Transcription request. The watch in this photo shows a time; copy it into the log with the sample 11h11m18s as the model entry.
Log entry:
16h15m19s
